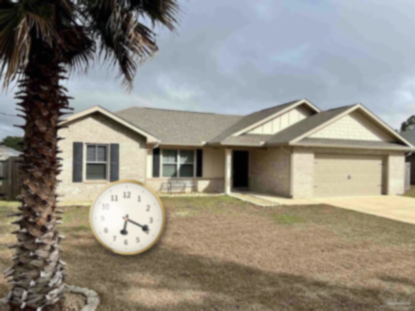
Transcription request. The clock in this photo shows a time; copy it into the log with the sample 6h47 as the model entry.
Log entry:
6h19
